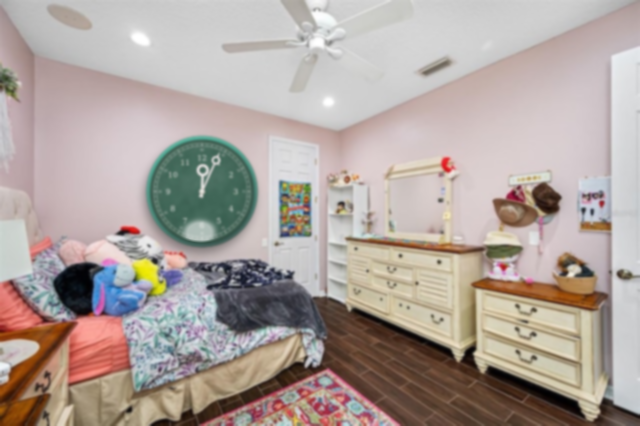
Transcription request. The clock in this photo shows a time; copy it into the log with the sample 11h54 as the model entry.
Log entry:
12h04
